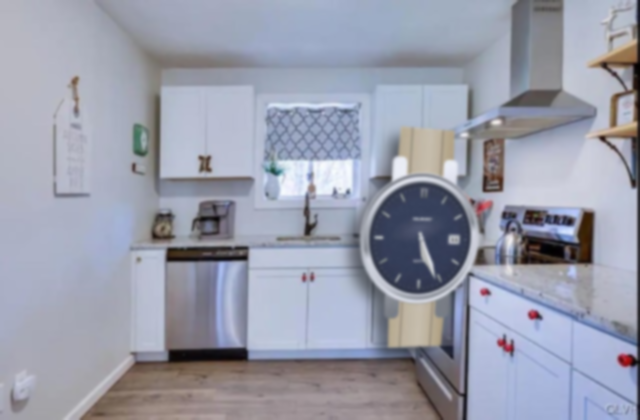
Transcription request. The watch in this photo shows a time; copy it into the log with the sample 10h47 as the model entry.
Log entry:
5h26
